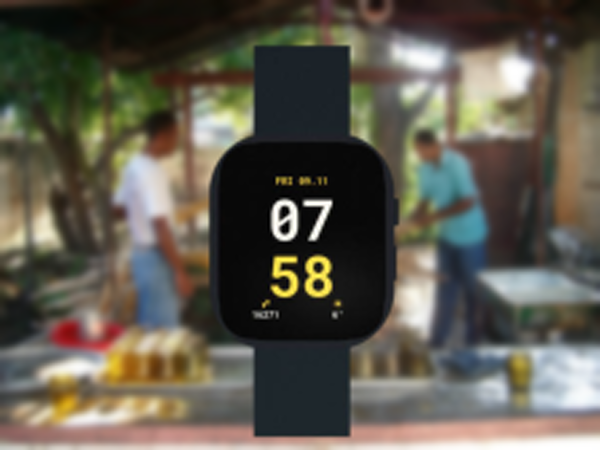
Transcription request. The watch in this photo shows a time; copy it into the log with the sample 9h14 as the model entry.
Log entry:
7h58
